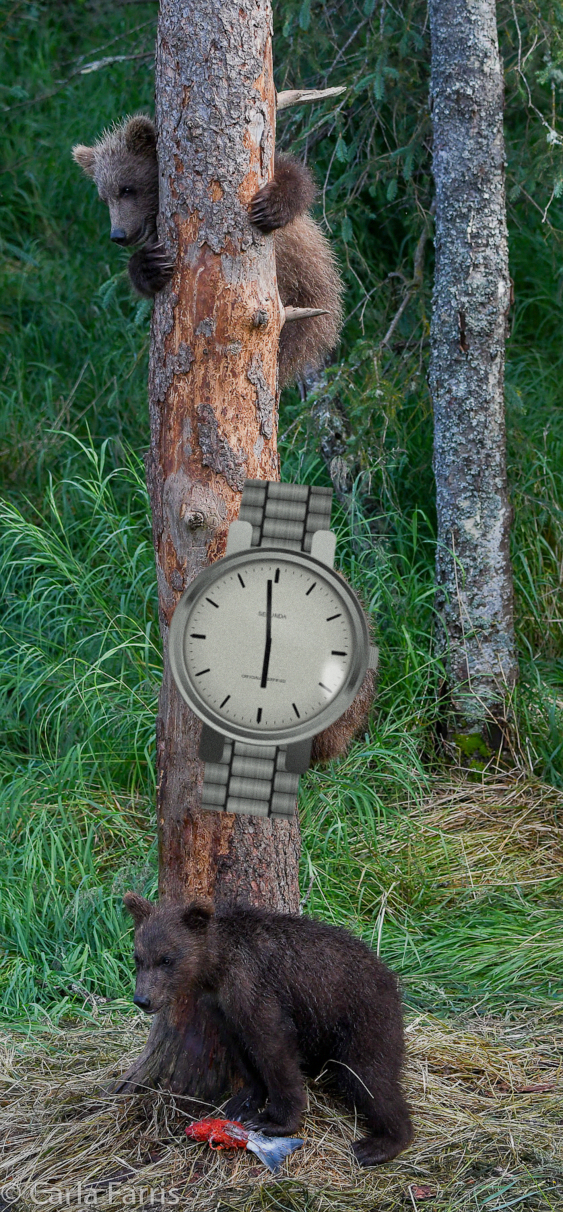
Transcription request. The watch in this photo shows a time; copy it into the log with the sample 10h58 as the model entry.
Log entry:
5h59
